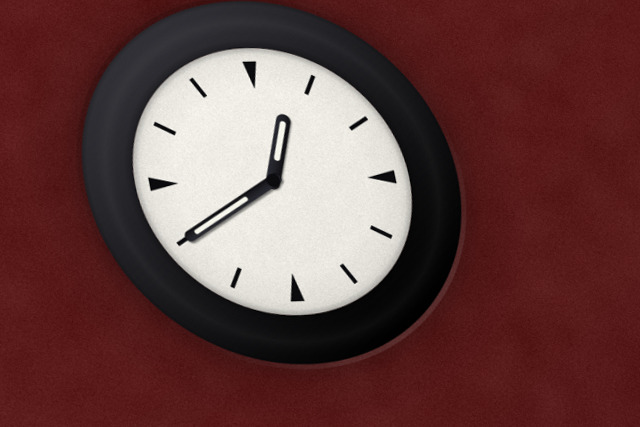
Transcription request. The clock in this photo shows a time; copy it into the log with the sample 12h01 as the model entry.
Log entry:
12h40
